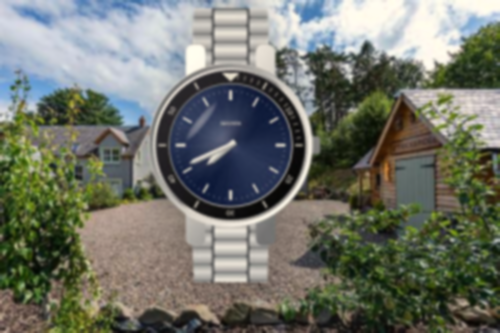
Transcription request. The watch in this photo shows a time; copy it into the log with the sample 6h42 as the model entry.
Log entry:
7h41
